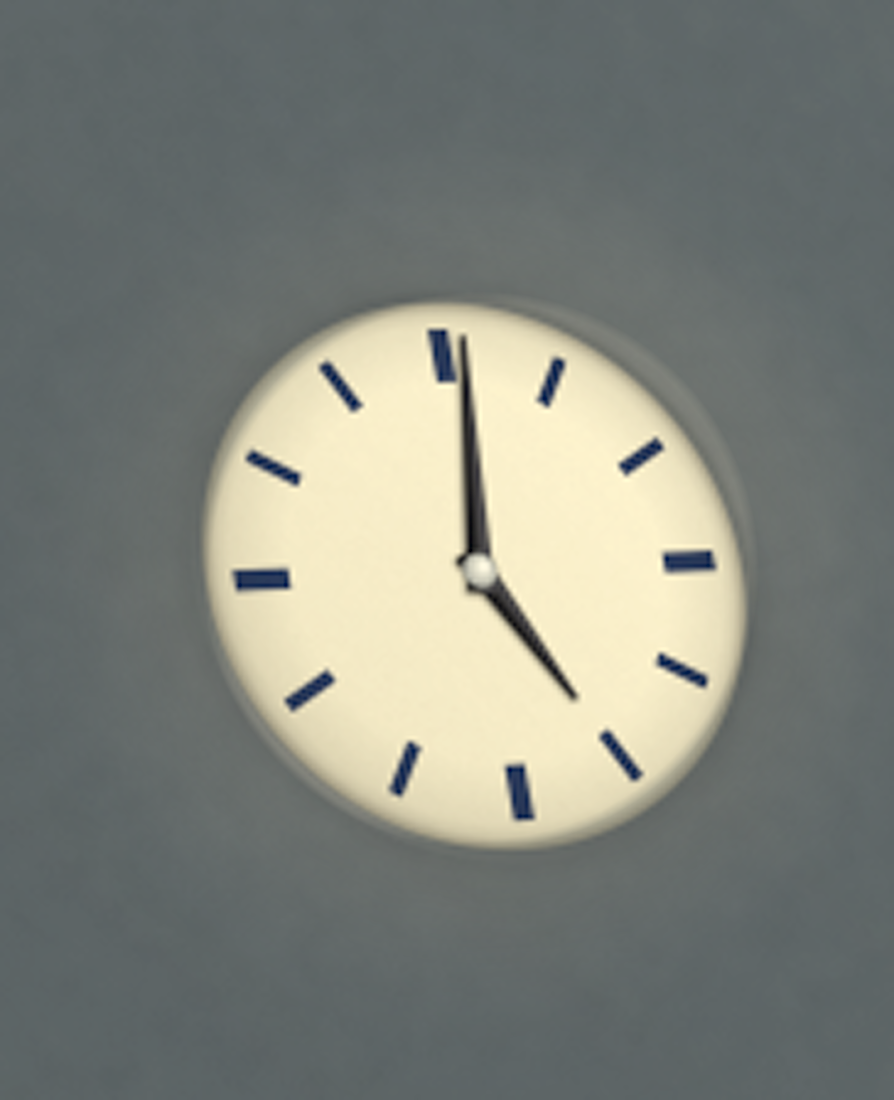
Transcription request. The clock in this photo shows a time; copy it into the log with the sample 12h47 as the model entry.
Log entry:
5h01
